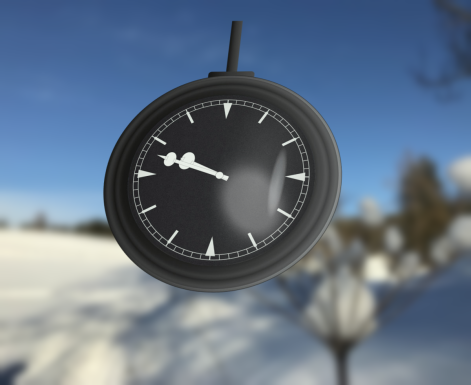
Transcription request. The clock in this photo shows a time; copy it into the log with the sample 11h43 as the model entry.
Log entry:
9h48
